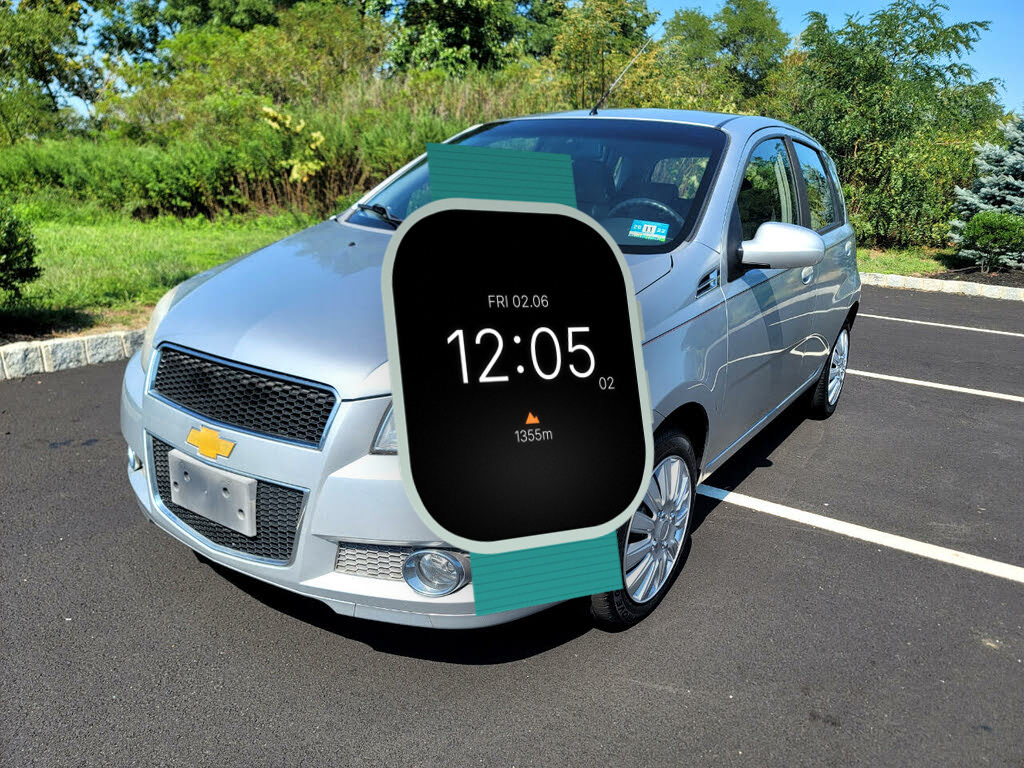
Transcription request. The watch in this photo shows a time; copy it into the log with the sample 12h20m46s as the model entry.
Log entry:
12h05m02s
